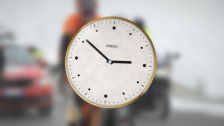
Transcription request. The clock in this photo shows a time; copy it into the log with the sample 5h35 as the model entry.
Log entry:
2h51
